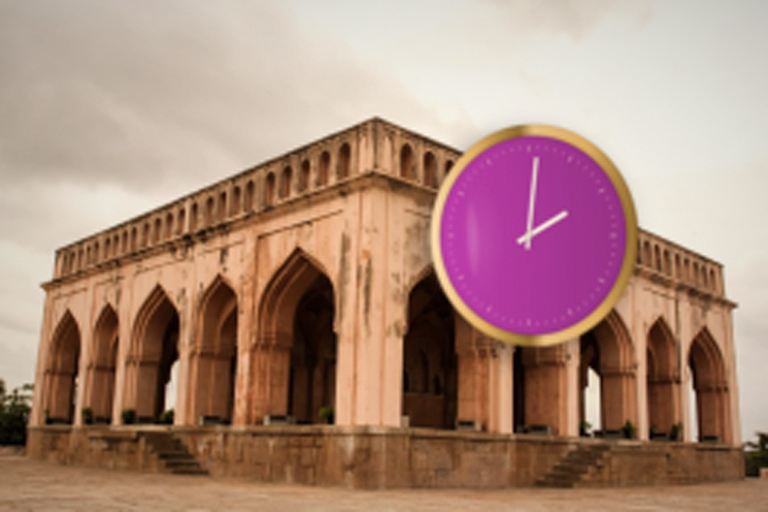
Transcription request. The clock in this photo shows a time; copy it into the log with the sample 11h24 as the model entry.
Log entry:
2h01
